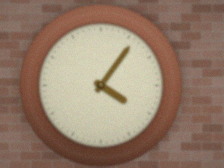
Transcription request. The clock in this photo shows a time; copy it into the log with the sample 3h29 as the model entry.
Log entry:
4h06
